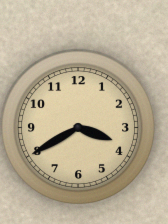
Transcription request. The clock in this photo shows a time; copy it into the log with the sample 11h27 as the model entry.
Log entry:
3h40
